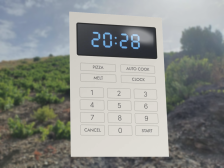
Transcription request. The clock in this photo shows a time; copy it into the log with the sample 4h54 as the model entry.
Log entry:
20h28
